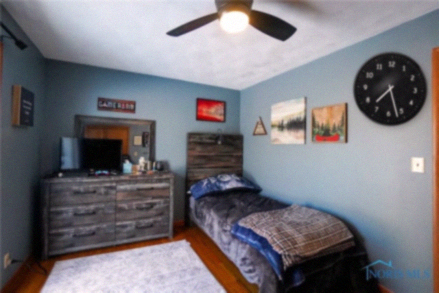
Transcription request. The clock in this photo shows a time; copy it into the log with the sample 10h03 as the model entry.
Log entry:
7h27
